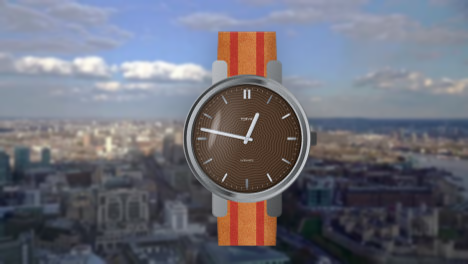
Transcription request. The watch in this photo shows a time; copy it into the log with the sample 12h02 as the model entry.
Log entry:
12h47
